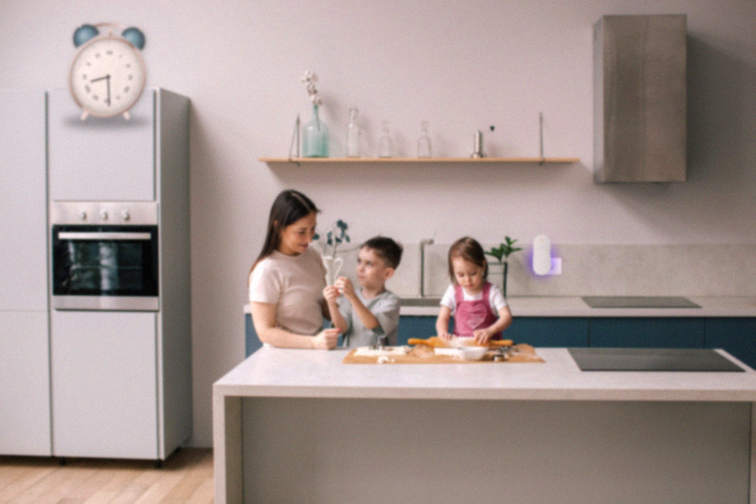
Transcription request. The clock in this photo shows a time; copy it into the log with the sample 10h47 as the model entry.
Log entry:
8h29
